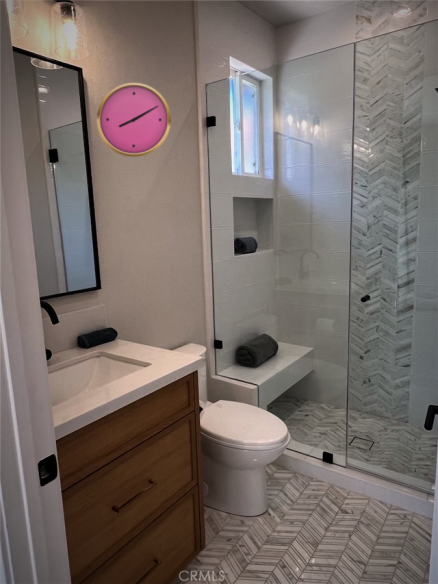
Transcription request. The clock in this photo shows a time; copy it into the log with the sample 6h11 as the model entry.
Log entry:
8h10
